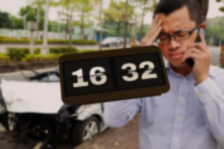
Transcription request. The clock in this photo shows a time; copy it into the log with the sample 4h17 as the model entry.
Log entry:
16h32
